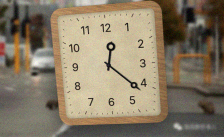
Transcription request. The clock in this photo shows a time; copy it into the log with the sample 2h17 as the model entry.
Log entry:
12h22
